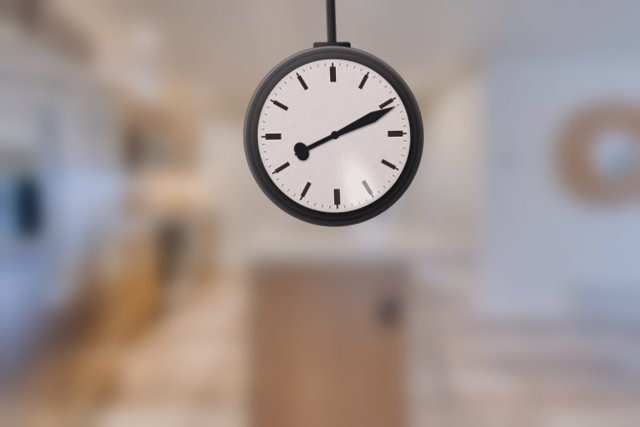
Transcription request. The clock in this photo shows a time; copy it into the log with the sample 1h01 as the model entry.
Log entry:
8h11
